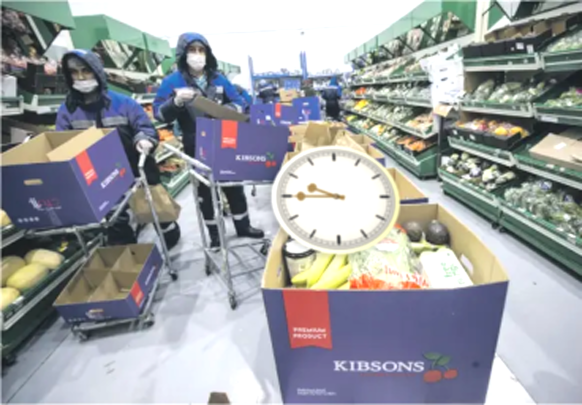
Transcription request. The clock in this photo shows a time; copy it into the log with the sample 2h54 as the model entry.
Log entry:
9h45
